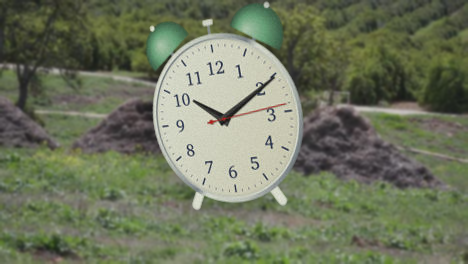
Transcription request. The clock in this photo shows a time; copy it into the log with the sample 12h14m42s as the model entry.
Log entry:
10h10m14s
